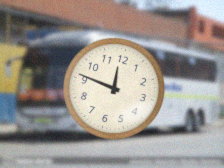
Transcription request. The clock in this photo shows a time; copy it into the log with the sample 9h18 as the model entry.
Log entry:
11h46
